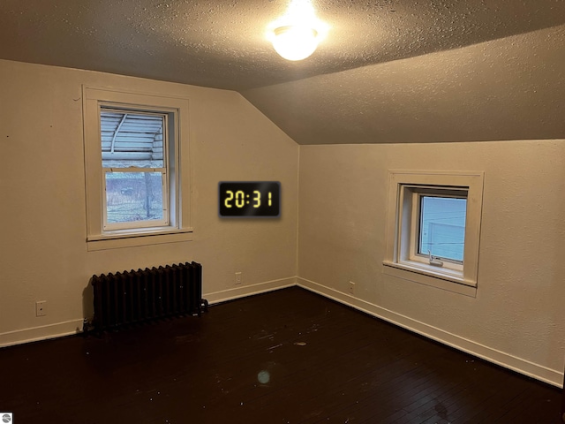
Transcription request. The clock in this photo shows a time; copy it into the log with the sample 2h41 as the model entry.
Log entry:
20h31
